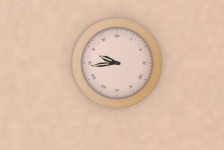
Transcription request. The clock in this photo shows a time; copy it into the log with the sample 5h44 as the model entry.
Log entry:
9h44
